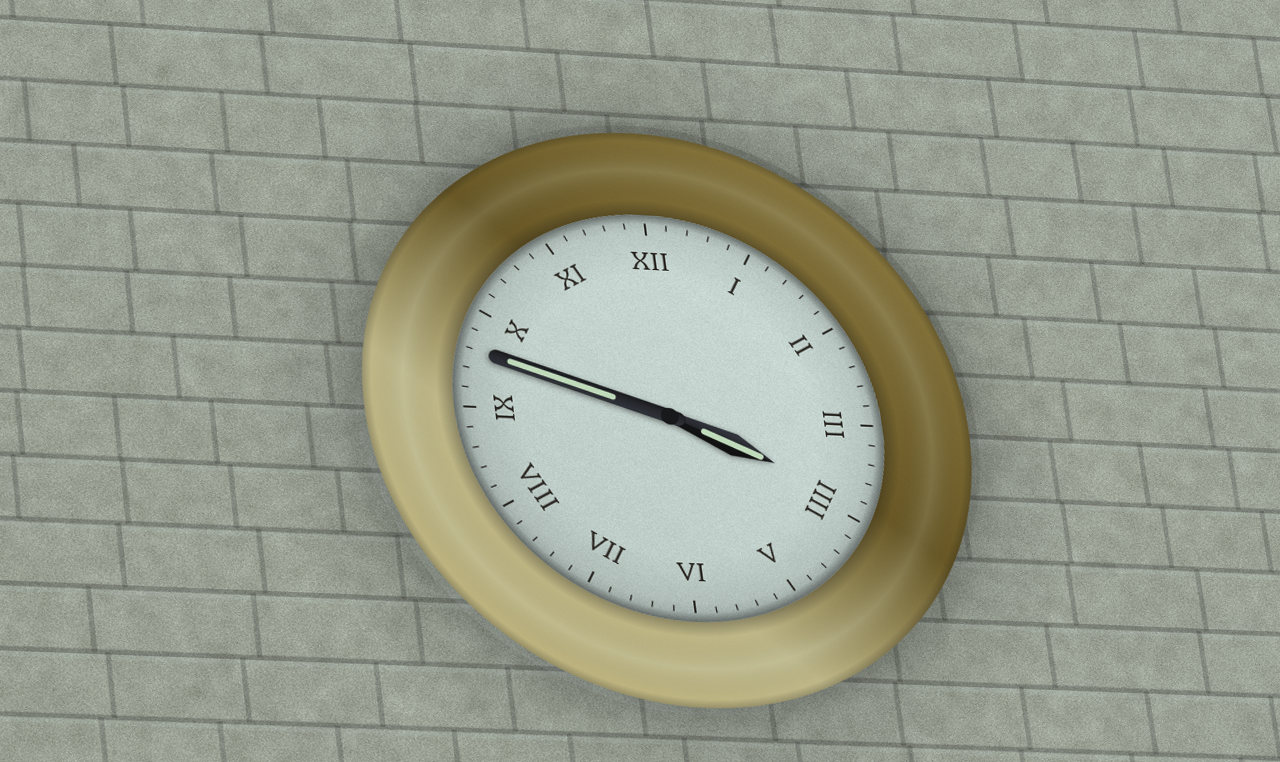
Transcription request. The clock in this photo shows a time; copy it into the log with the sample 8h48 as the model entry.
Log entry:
3h48
